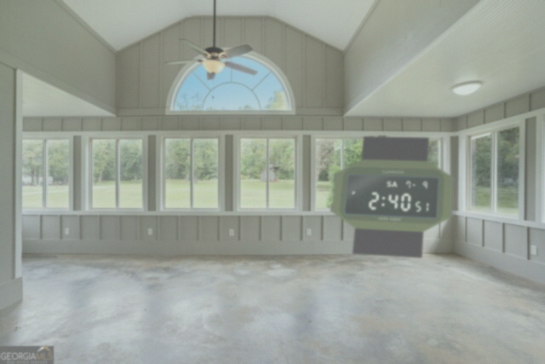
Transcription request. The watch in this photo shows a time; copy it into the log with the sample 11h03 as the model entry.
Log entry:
2h40
